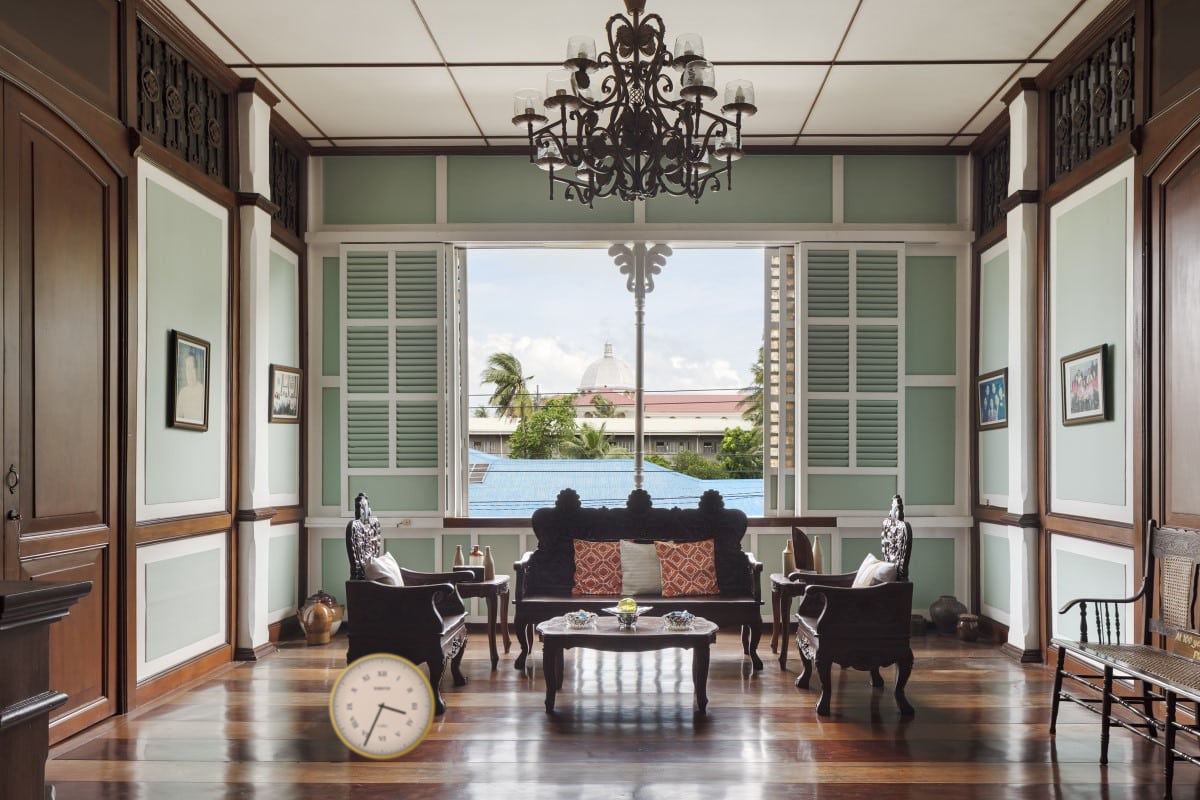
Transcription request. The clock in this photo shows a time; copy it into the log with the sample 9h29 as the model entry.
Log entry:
3h34
